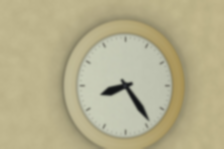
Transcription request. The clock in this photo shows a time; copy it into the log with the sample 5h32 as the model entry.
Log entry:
8h24
